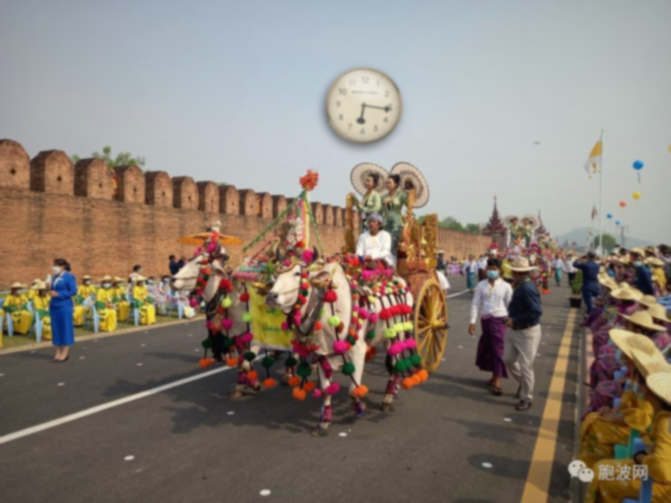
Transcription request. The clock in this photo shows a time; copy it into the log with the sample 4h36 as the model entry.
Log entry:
6h16
